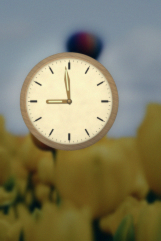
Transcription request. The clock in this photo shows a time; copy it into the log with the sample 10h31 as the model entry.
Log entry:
8h59
